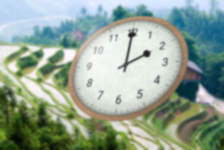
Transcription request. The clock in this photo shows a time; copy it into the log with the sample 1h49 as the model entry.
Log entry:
2h00
